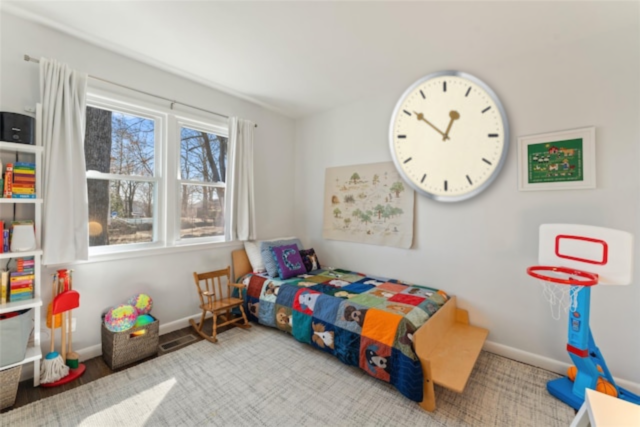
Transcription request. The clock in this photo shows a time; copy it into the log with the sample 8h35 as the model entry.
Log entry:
12h51
